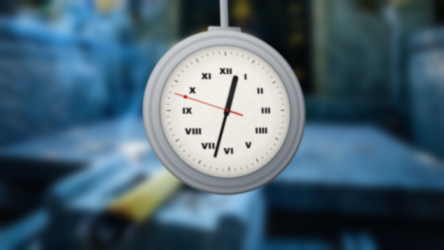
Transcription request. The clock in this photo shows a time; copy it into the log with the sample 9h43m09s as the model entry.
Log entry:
12h32m48s
